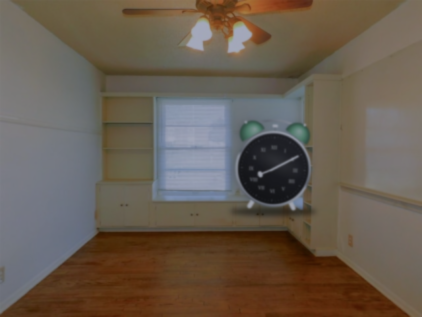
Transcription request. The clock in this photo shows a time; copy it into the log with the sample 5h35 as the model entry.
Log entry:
8h10
